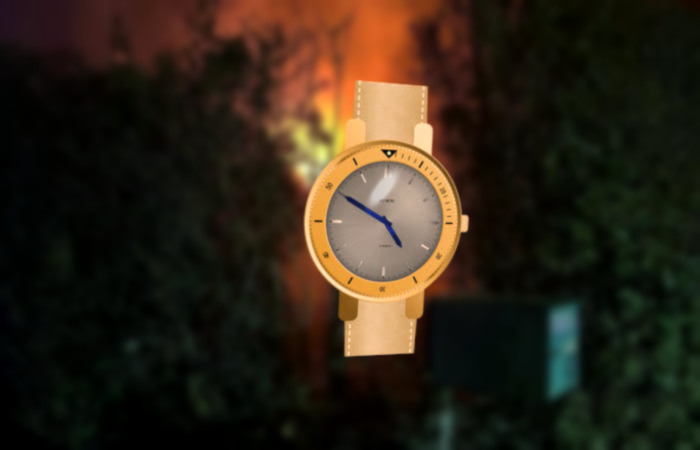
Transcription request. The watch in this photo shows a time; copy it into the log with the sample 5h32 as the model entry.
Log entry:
4h50
